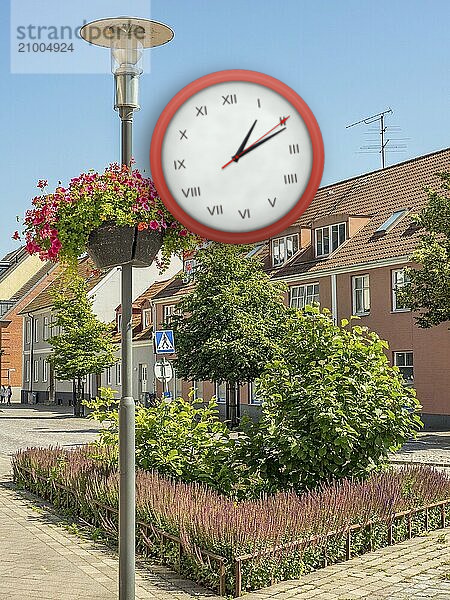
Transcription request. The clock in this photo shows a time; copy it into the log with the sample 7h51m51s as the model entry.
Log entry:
1h11m10s
